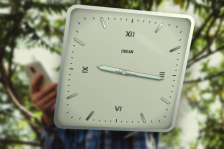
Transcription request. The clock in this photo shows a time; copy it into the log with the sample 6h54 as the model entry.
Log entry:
9h16
